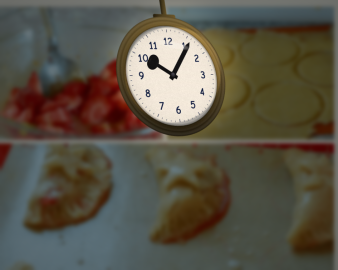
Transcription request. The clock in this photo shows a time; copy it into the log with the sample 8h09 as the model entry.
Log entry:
10h06
